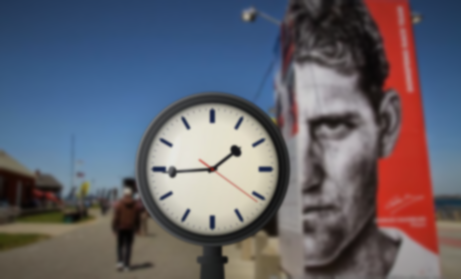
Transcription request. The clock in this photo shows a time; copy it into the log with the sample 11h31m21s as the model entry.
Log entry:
1h44m21s
